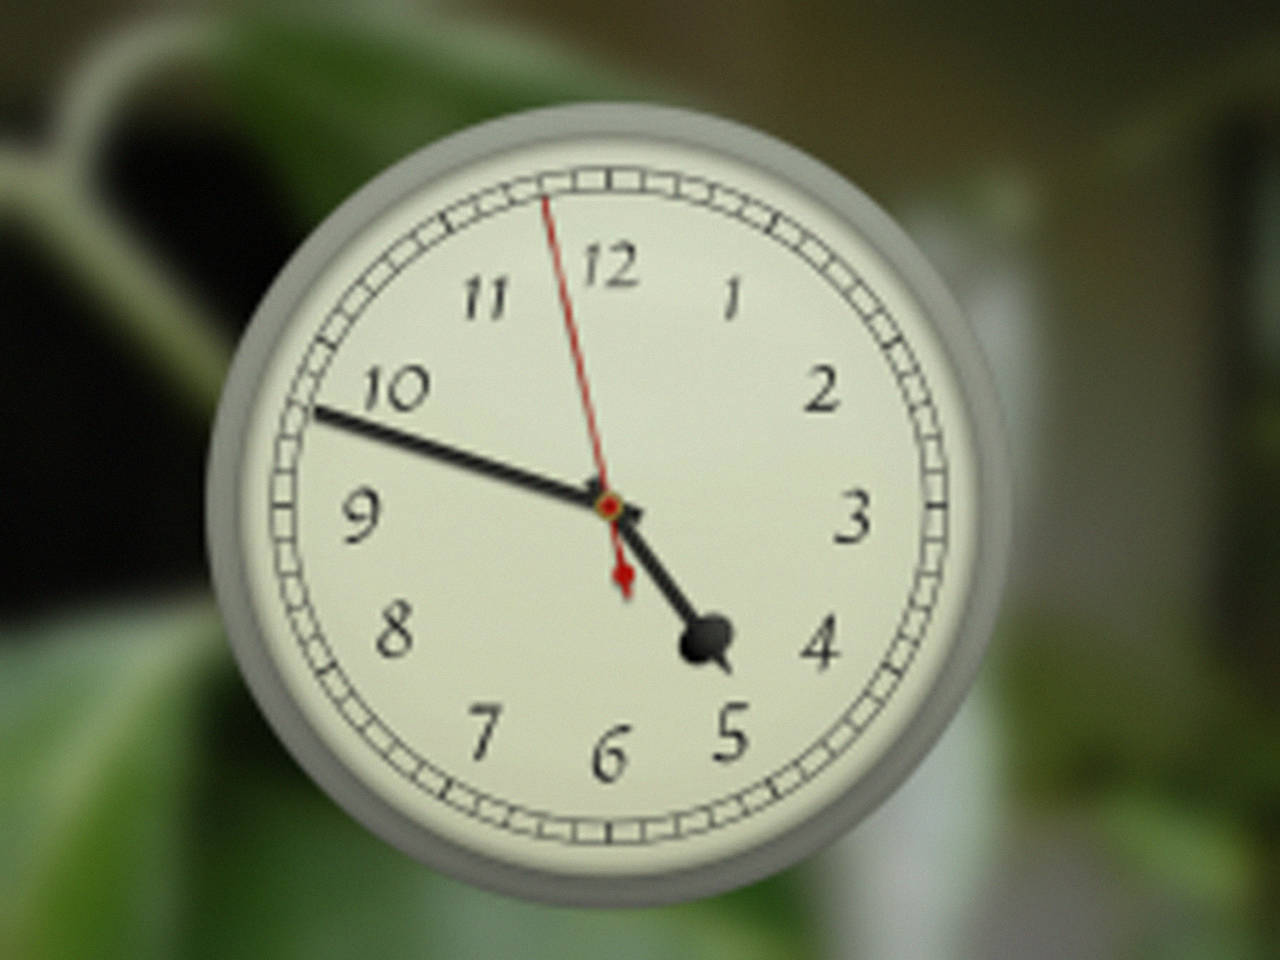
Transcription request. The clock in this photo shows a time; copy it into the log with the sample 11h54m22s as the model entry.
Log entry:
4h47m58s
